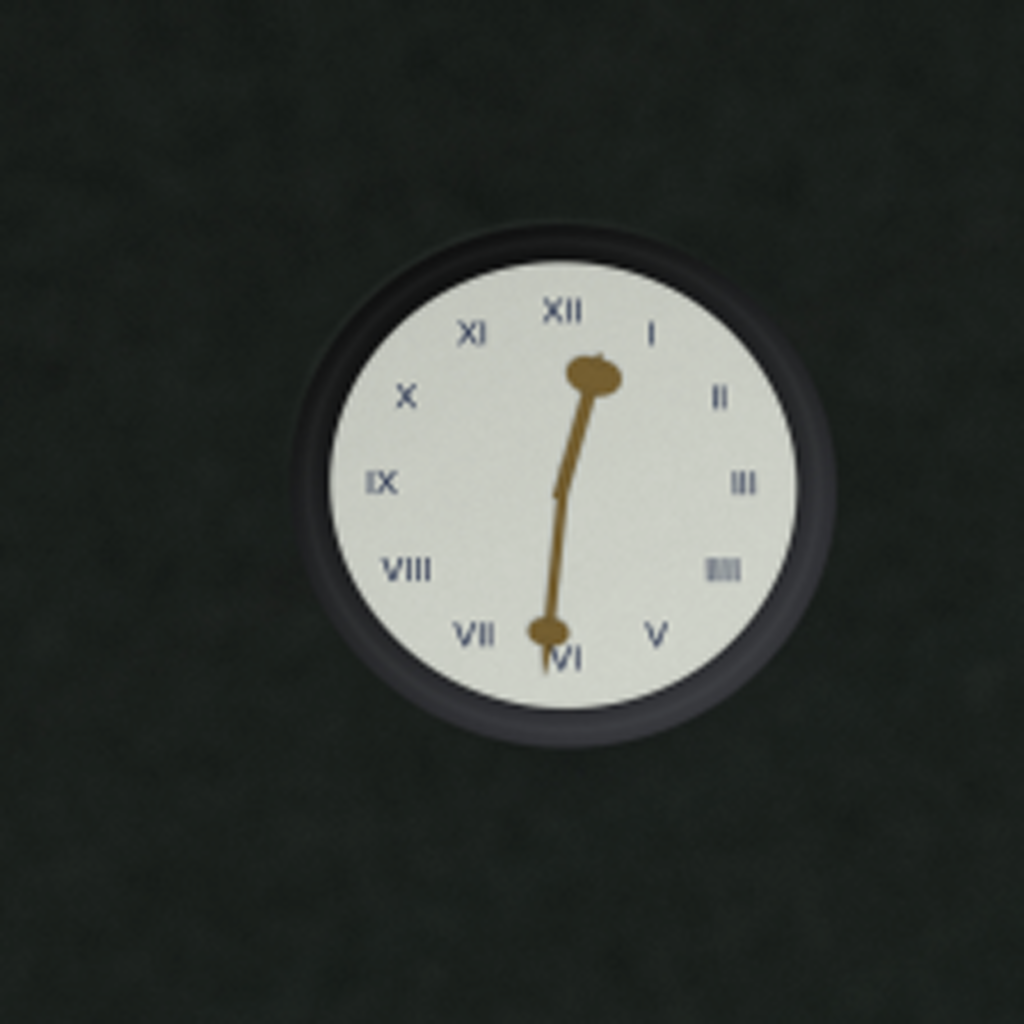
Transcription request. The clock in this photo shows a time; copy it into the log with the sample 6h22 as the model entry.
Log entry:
12h31
